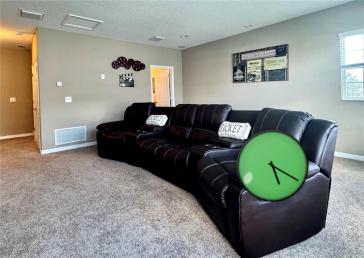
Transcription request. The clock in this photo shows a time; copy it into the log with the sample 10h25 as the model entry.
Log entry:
5h20
